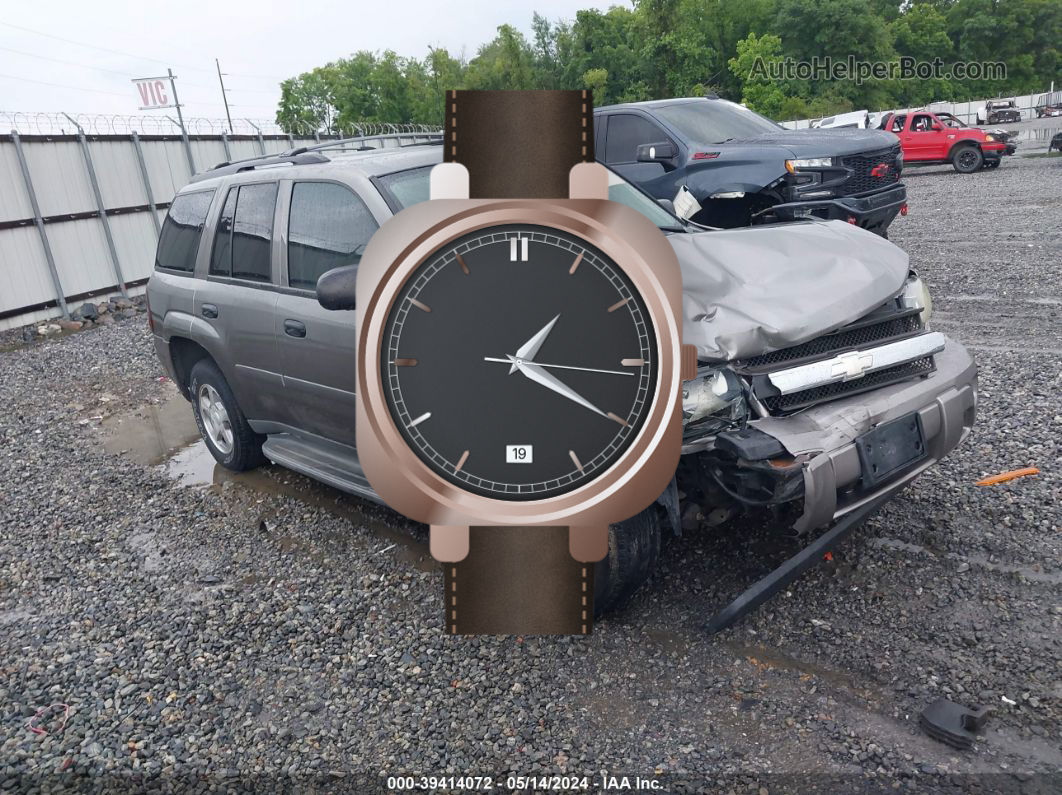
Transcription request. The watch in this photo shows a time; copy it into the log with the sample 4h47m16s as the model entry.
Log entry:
1h20m16s
